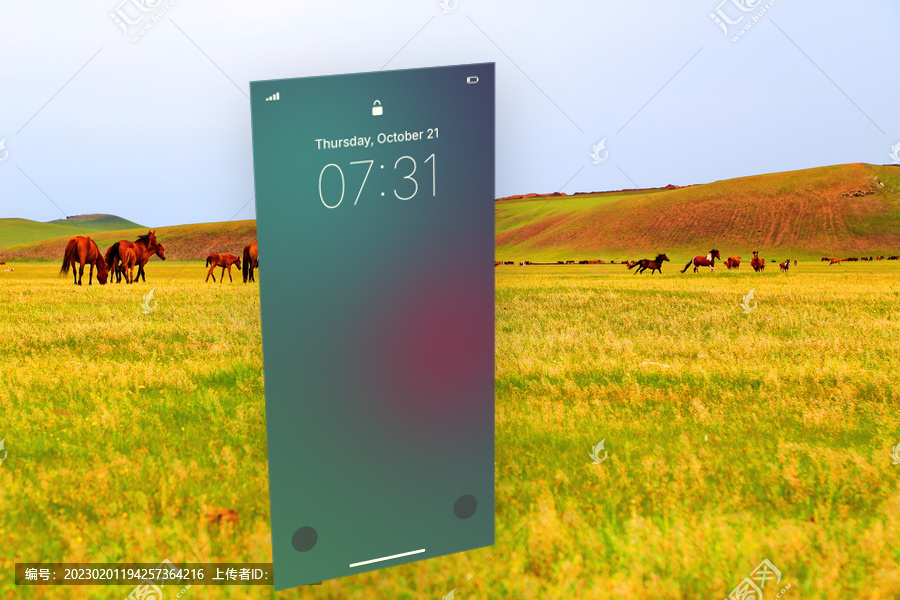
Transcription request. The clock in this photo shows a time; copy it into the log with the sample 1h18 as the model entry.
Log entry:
7h31
